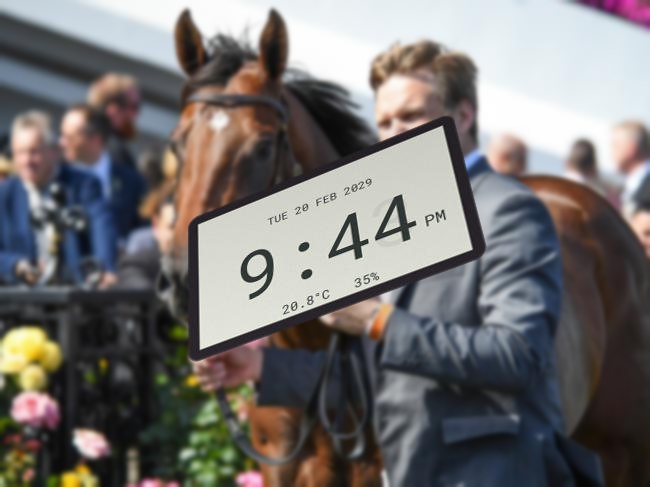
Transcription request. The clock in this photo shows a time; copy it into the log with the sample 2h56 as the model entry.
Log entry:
9h44
